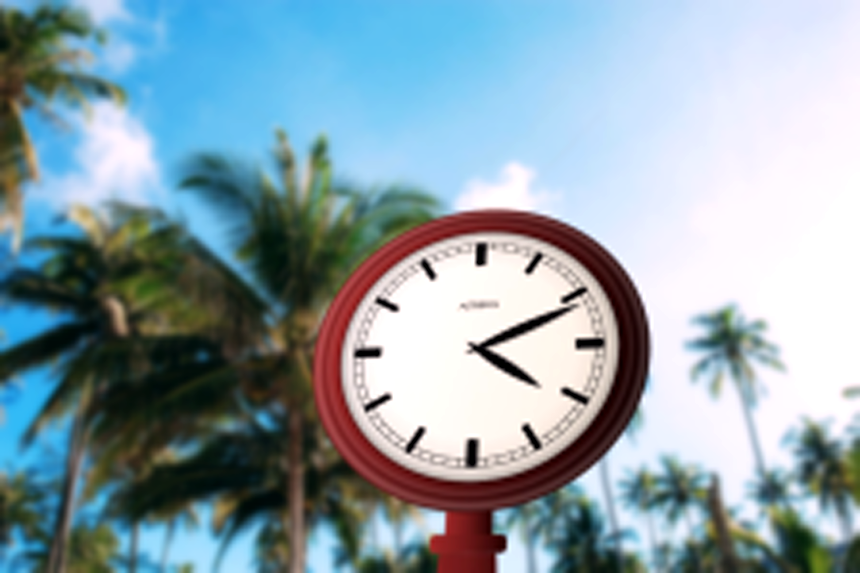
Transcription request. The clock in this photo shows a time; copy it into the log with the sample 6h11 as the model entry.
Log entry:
4h11
